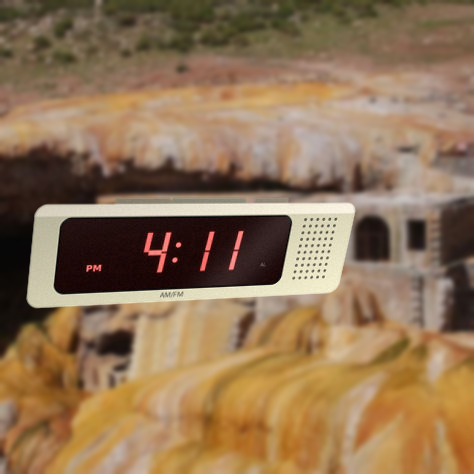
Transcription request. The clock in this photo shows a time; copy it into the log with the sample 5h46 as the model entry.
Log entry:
4h11
